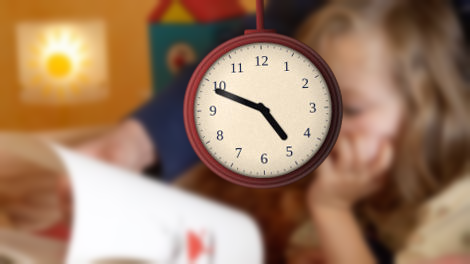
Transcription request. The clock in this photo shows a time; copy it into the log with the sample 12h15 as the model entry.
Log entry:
4h49
